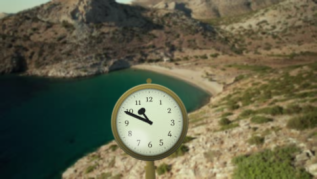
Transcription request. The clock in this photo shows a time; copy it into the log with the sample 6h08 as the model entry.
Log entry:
10h49
